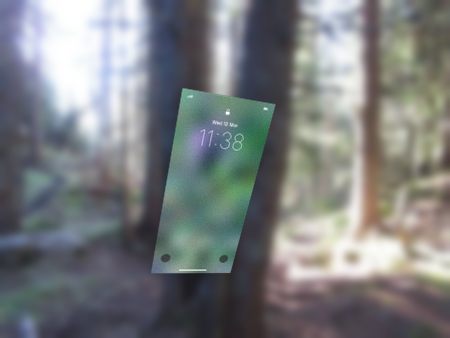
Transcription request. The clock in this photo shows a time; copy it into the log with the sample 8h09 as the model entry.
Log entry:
11h38
